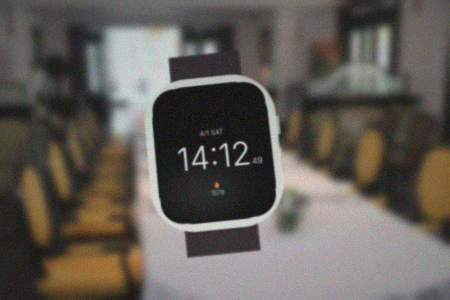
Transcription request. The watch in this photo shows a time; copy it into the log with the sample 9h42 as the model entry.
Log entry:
14h12
